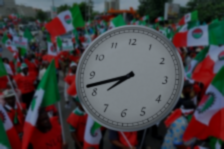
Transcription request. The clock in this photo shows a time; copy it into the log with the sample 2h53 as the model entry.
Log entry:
7h42
